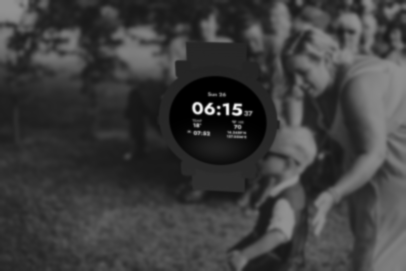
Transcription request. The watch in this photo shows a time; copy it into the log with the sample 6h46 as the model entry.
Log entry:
6h15
